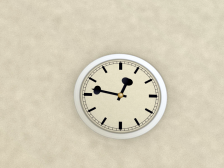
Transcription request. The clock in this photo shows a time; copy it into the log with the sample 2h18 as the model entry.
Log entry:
12h47
